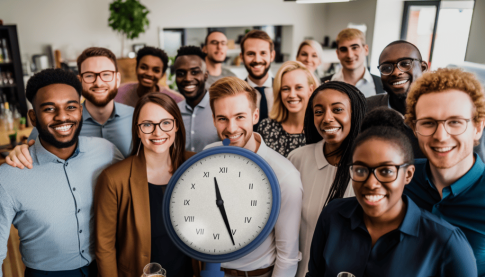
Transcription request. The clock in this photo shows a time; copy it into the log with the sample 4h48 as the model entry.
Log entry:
11h26
